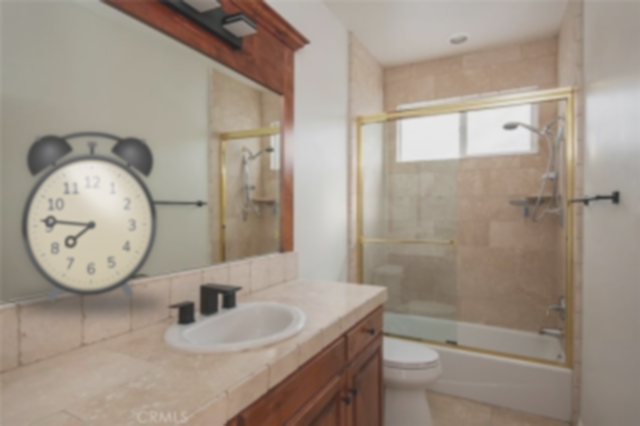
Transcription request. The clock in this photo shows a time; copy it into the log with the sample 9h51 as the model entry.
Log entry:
7h46
